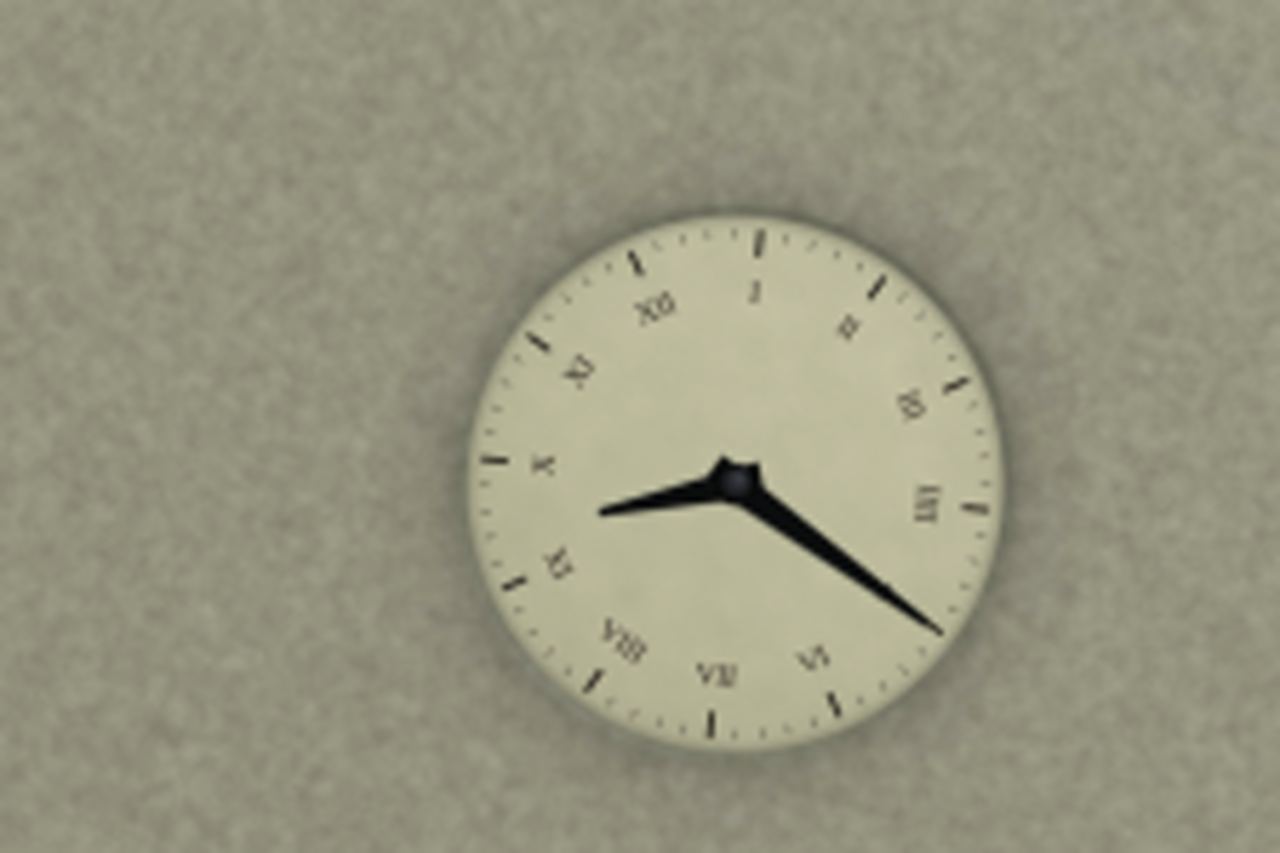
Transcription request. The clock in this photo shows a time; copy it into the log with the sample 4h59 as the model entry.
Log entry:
9h25
